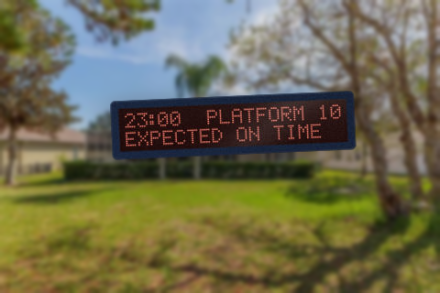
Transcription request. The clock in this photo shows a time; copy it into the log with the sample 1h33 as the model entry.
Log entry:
23h00
